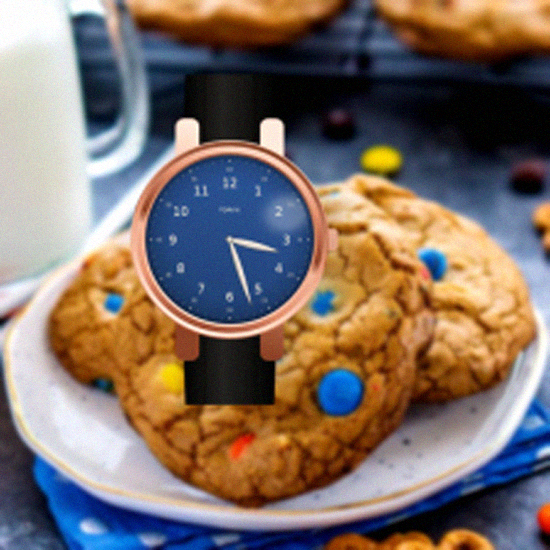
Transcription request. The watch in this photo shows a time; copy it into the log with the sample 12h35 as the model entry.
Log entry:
3h27
